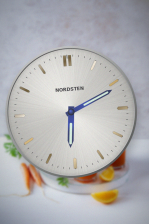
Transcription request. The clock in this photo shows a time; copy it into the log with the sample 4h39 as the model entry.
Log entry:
6h11
